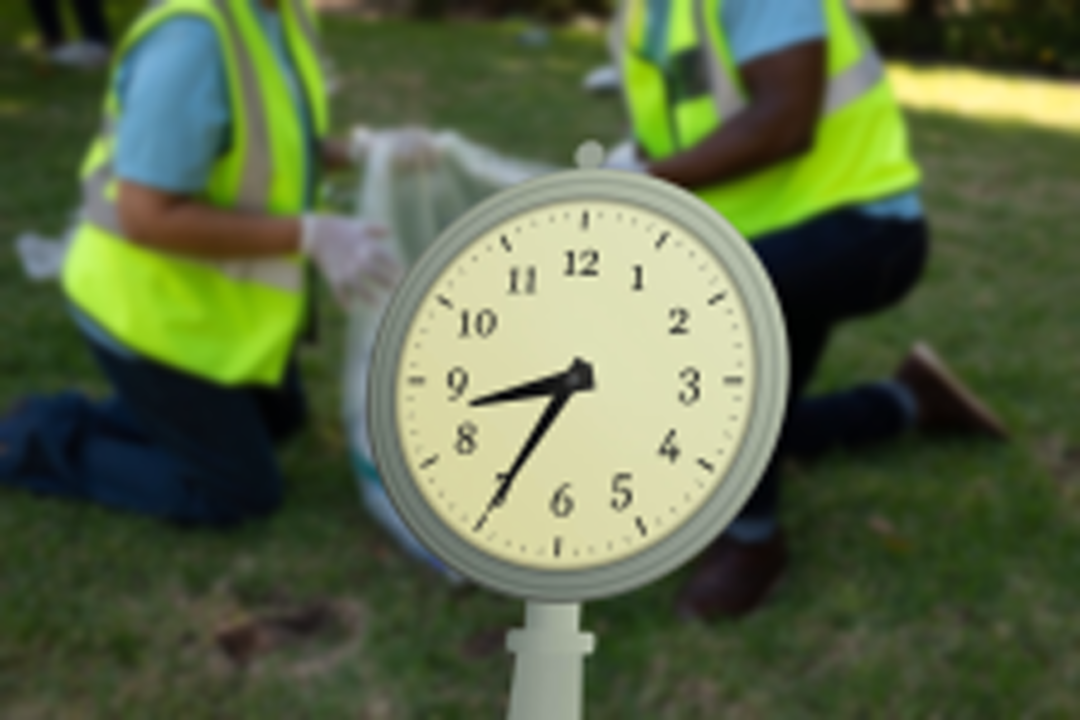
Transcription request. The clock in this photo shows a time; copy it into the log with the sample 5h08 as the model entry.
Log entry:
8h35
